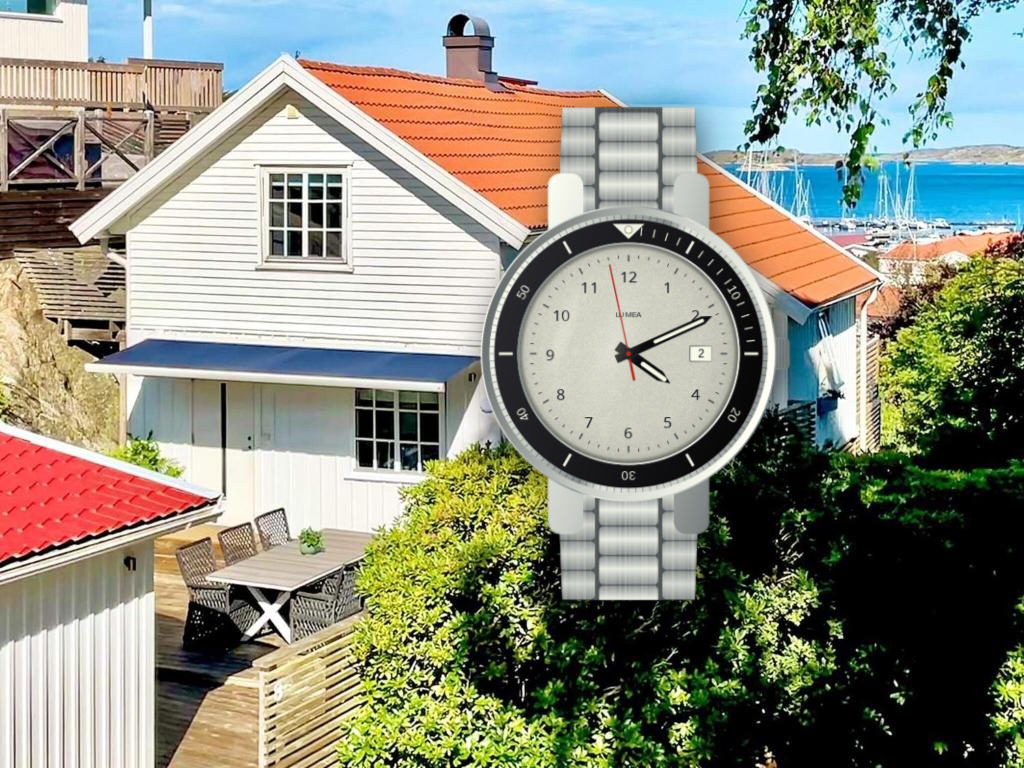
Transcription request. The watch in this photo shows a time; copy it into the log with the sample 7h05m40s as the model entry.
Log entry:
4h10m58s
